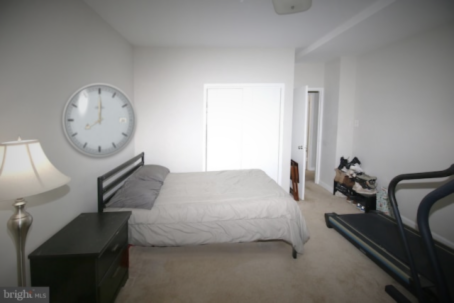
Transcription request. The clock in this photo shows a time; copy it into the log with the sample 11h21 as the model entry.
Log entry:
8h00
